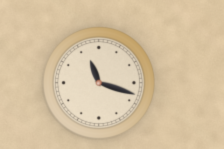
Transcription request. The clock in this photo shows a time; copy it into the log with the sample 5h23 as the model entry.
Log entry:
11h18
